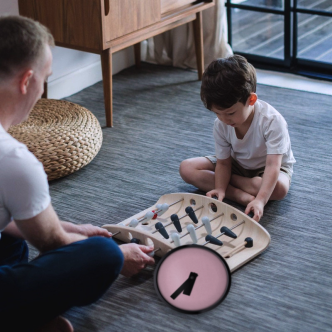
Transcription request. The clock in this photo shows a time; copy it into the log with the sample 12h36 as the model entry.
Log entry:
6h37
